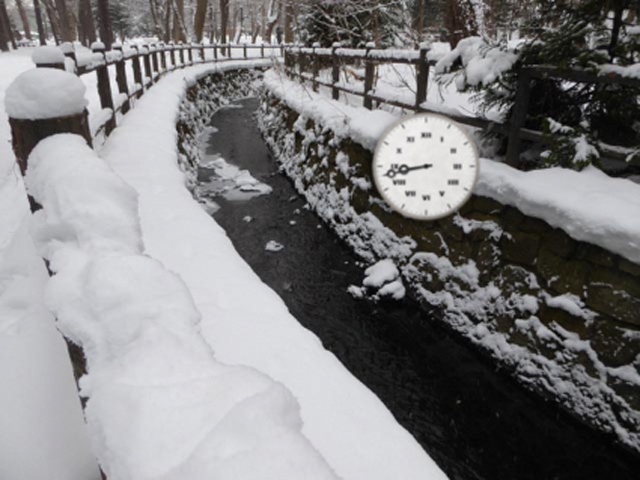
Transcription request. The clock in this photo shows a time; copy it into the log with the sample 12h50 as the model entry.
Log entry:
8h43
